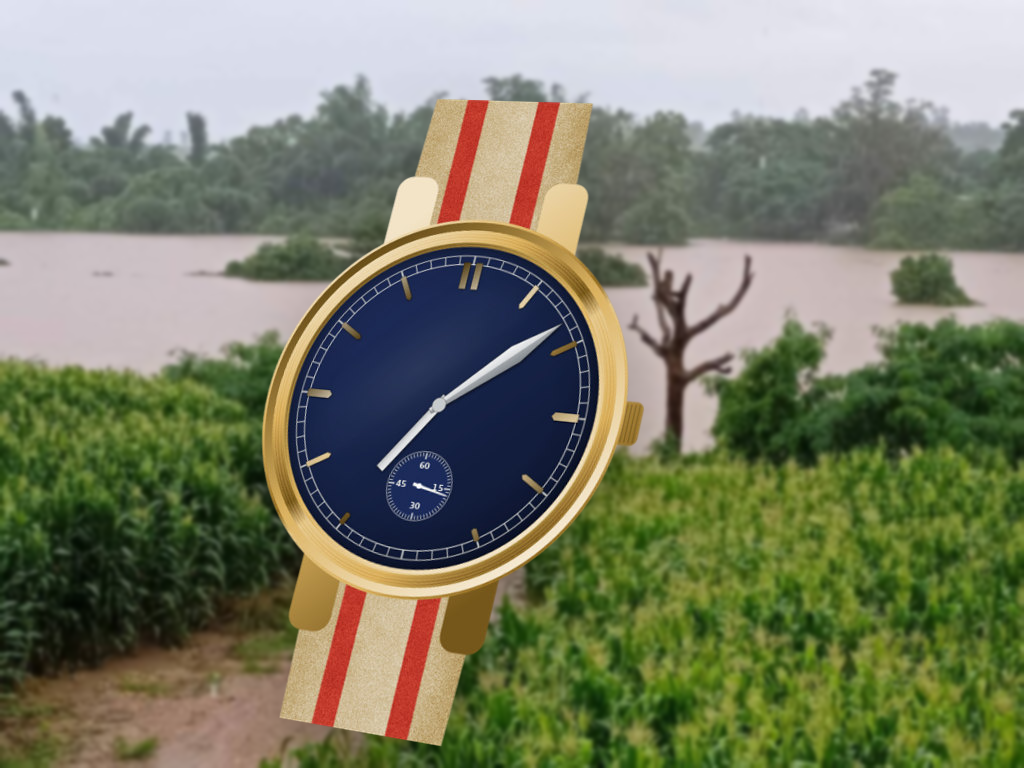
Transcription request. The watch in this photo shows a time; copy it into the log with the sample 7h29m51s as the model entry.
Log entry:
7h08m17s
